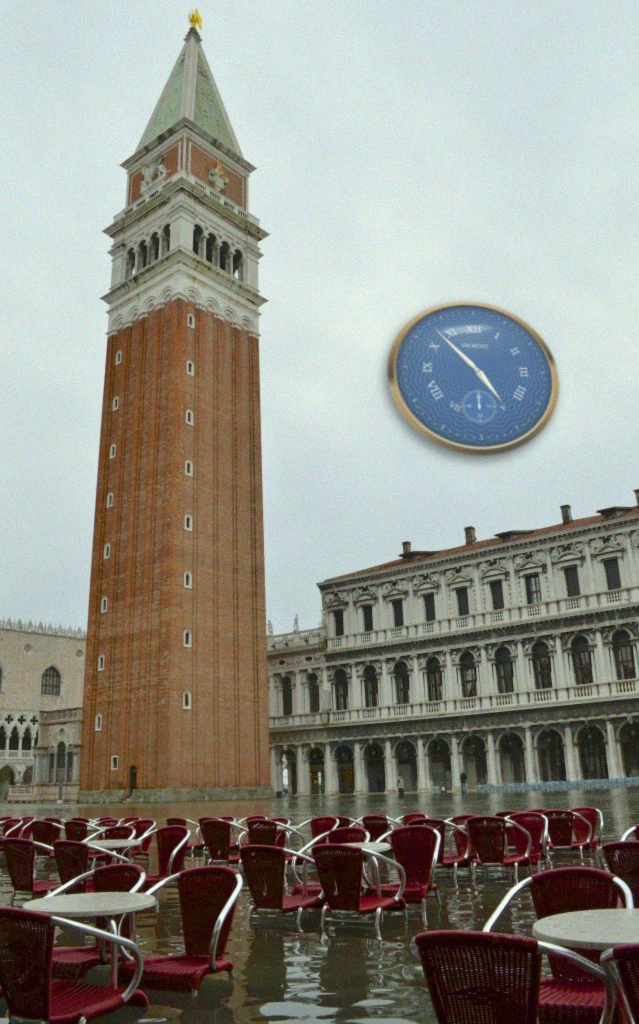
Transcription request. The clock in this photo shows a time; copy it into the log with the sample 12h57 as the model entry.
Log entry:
4h53
